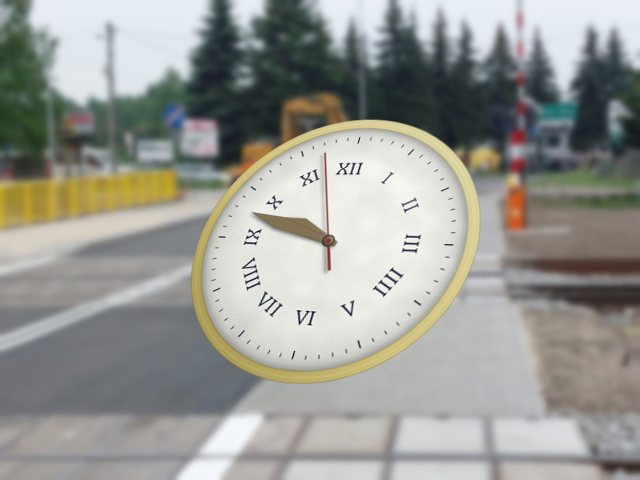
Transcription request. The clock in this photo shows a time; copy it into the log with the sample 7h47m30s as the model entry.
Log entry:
9h47m57s
